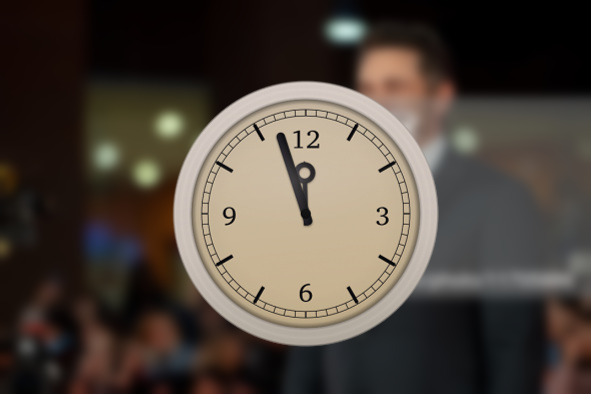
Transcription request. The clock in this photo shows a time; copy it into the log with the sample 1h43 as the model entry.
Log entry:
11h57
